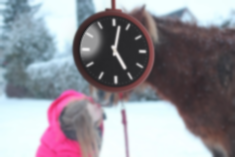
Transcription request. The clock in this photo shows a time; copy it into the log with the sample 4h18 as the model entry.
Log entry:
5h02
